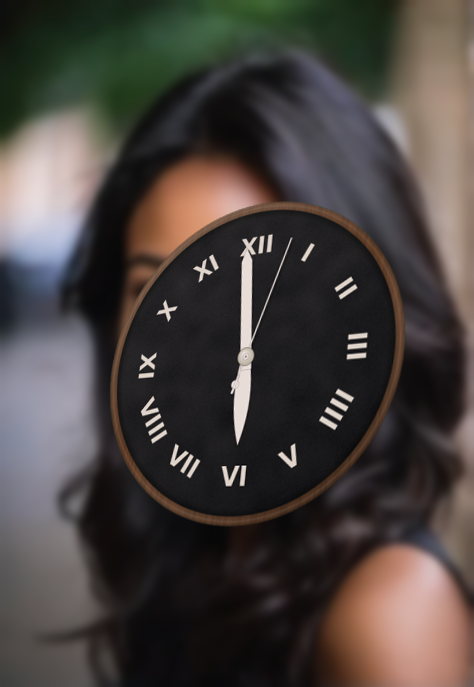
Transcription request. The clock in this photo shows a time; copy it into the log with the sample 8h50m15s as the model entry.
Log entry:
5h59m03s
